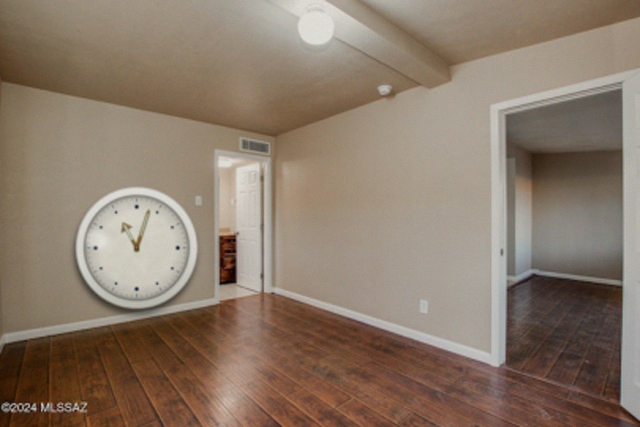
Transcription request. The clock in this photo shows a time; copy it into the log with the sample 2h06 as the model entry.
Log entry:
11h03
